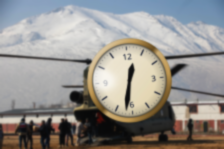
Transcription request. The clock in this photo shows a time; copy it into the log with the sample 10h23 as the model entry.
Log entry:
12h32
